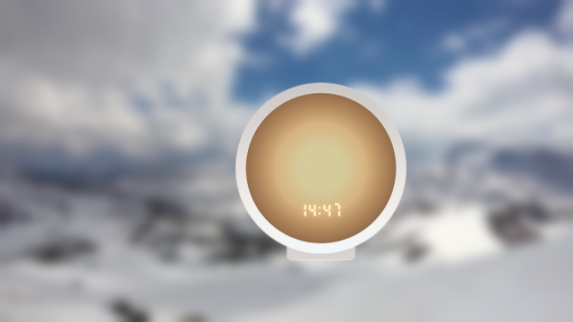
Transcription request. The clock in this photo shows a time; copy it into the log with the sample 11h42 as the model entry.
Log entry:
14h47
